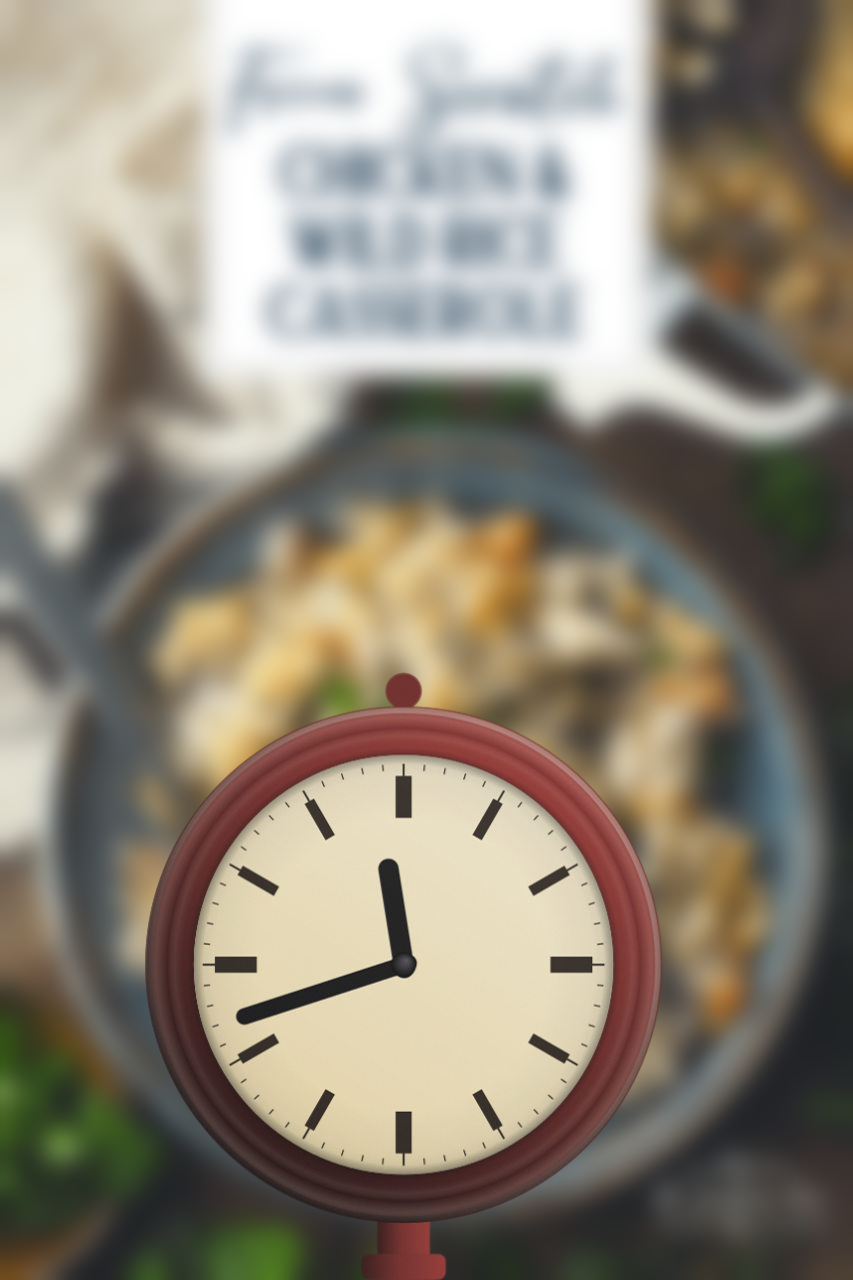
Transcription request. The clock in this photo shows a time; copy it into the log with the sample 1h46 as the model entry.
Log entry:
11h42
